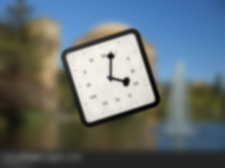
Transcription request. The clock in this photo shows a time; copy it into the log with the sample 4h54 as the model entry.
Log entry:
4h03
